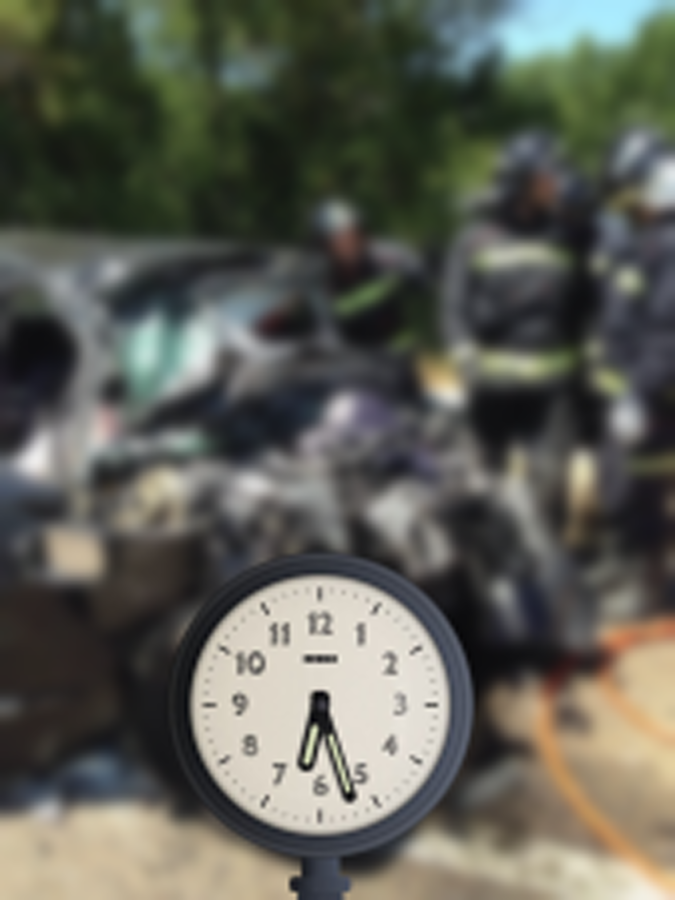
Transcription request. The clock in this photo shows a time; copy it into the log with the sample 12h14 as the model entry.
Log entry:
6h27
